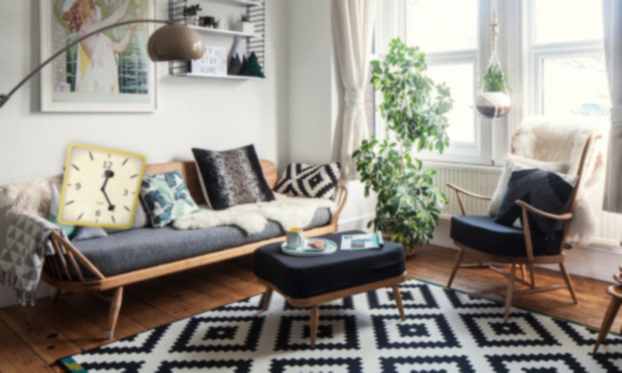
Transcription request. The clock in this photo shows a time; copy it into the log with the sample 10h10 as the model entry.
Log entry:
12h24
